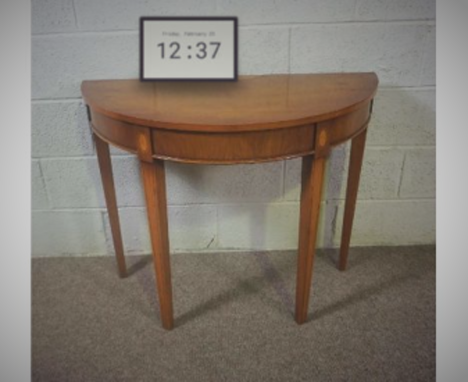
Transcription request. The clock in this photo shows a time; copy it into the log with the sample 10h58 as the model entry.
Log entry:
12h37
